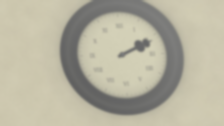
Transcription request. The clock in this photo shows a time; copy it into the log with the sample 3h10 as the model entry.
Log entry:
2h11
